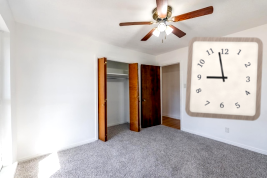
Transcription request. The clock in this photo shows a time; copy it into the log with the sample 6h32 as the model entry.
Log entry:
8h58
